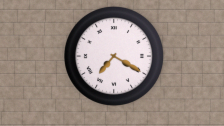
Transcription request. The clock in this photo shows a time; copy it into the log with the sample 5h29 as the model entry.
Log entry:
7h20
